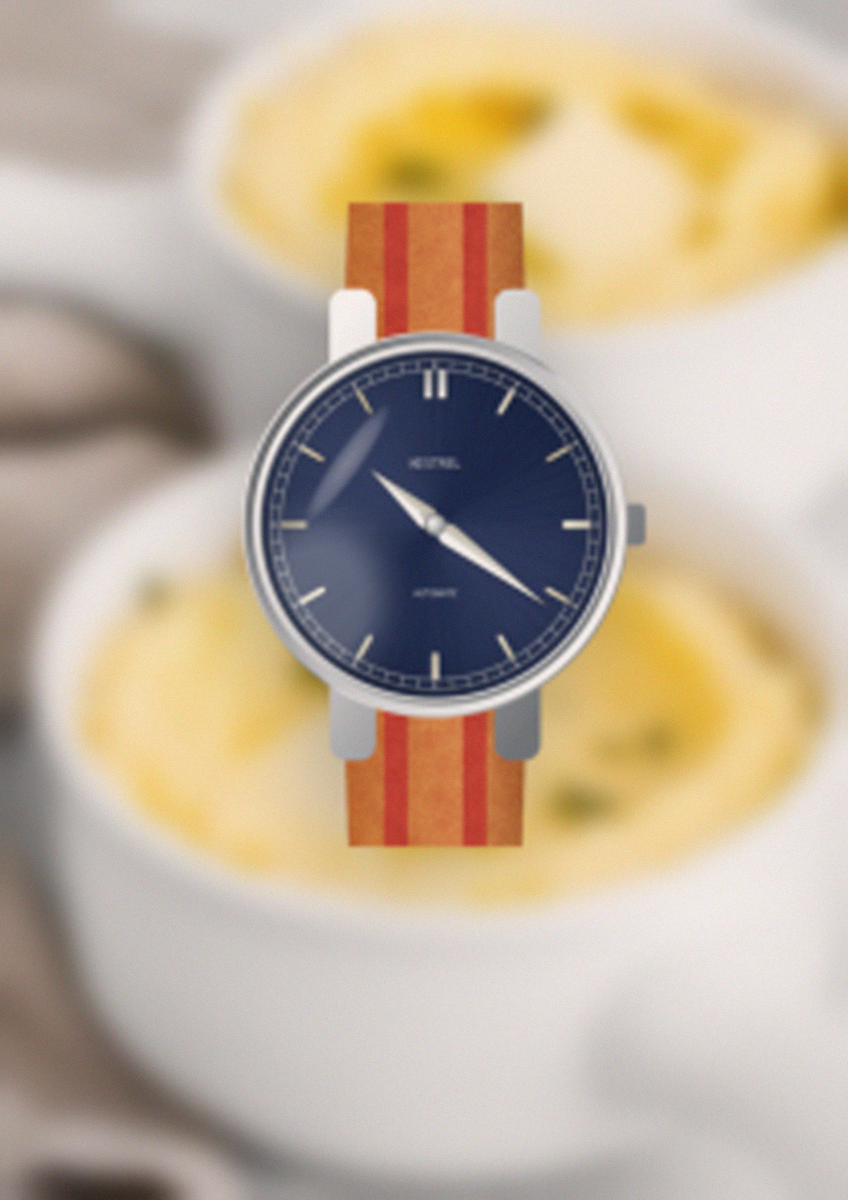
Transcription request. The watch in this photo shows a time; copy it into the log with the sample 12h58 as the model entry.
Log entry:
10h21
